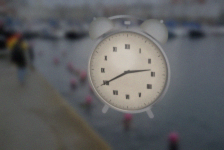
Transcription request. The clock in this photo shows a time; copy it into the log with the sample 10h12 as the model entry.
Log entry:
2h40
